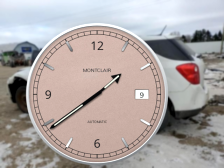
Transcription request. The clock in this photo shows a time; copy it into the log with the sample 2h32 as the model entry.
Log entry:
1h39
